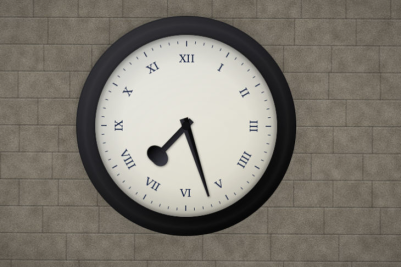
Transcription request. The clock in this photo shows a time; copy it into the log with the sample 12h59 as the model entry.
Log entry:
7h27
